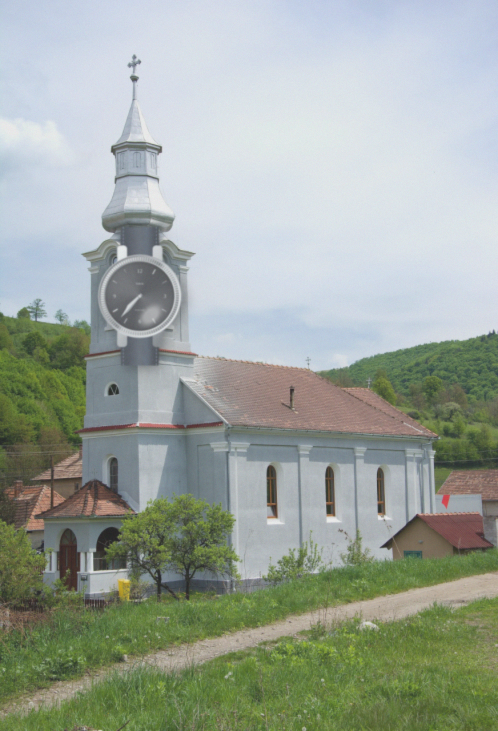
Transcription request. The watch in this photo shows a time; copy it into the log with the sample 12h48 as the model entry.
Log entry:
7h37
